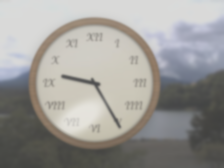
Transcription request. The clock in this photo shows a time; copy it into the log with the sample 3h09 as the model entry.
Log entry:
9h25
